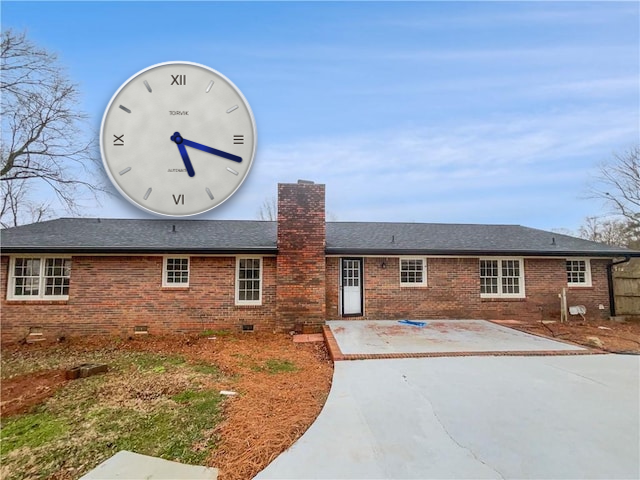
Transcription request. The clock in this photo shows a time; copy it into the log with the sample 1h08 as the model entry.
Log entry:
5h18
